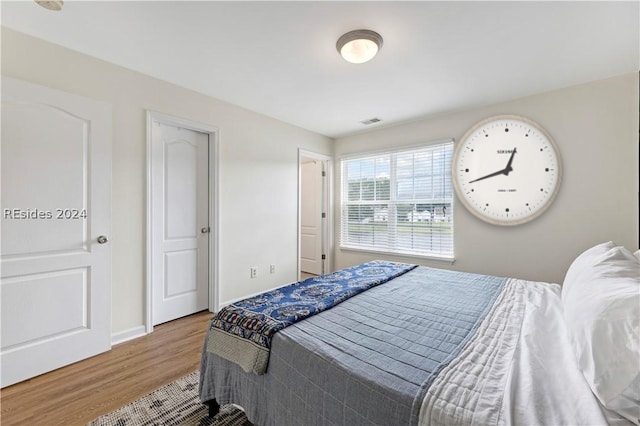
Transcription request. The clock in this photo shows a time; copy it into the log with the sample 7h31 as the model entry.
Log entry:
12h42
